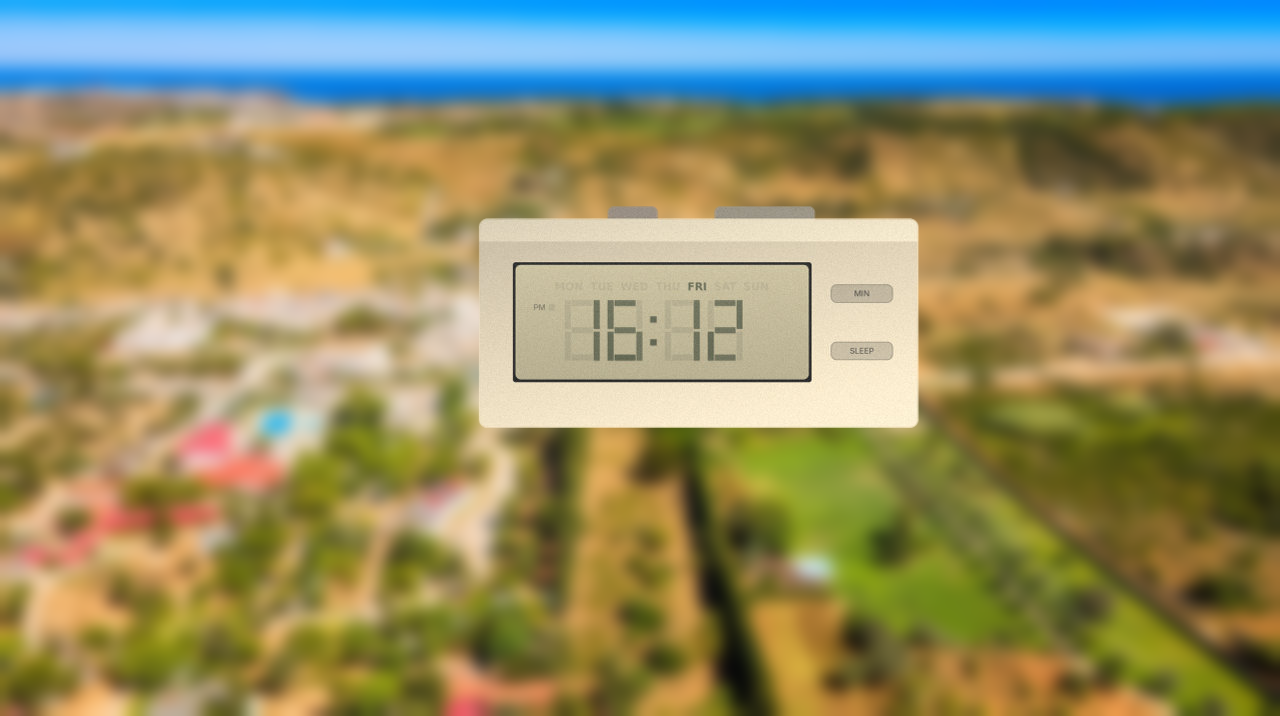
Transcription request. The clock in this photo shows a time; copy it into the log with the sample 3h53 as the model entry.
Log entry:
16h12
